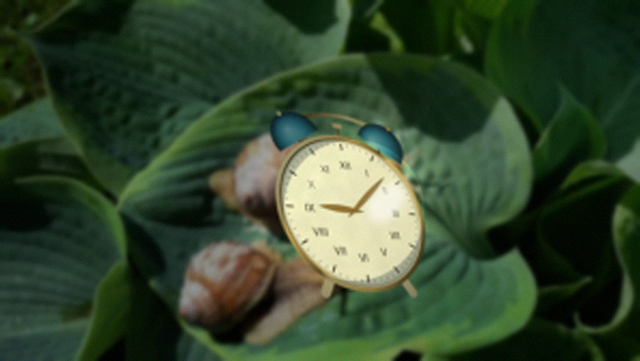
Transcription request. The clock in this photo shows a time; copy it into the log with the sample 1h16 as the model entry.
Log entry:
9h08
